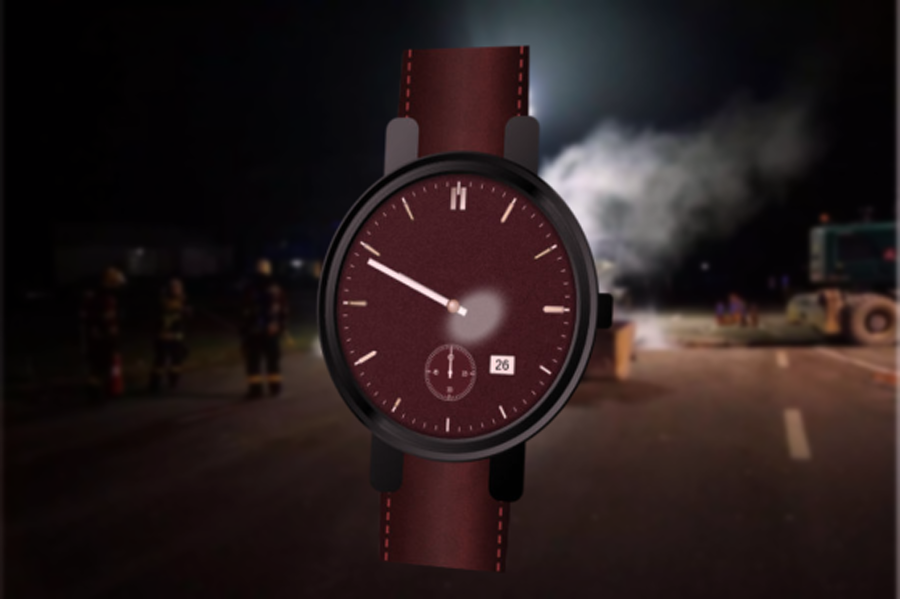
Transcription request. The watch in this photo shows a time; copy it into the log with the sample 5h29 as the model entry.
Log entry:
9h49
